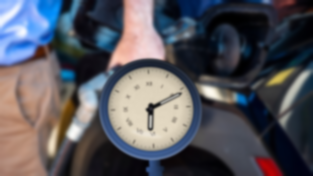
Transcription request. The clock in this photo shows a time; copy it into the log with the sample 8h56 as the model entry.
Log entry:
6h11
